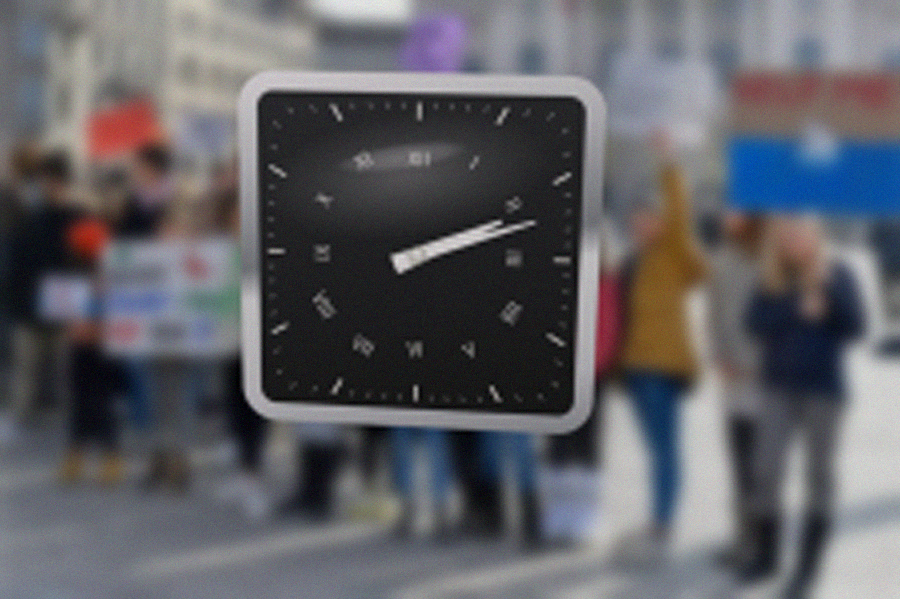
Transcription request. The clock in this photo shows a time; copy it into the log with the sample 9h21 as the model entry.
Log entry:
2h12
